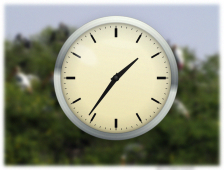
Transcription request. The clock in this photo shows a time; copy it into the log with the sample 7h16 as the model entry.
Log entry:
1h36
